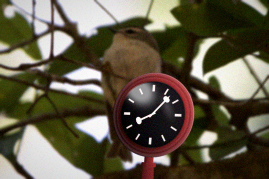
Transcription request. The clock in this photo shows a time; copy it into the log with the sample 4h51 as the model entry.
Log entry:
8h07
